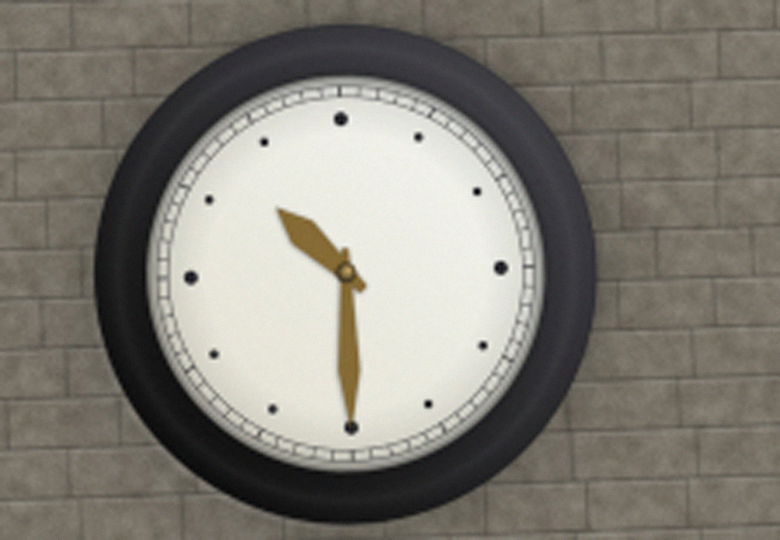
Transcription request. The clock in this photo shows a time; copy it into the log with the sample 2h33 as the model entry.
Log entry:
10h30
